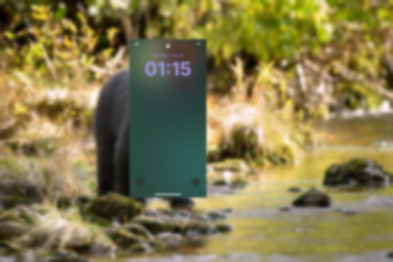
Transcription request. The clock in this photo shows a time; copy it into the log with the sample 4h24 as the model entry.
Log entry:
1h15
